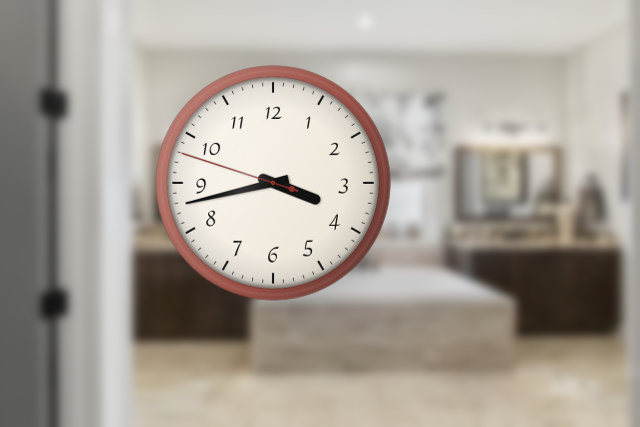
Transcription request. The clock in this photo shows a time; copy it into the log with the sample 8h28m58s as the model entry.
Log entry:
3h42m48s
